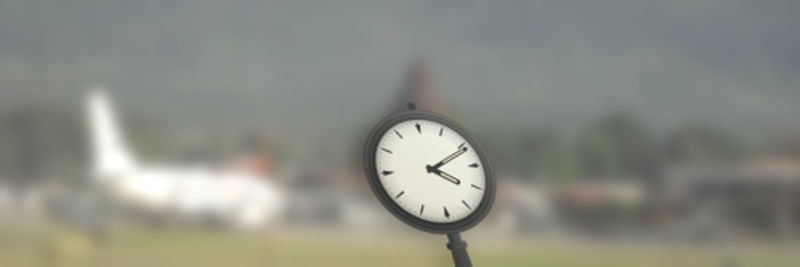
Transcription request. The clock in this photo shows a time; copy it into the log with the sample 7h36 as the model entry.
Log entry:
4h11
